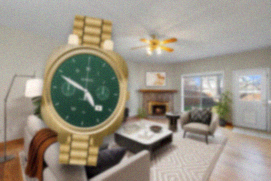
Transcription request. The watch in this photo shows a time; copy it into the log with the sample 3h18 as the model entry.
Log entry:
4h49
